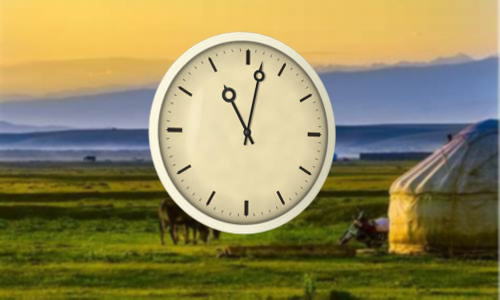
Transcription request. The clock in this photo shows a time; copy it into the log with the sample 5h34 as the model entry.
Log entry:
11h02
